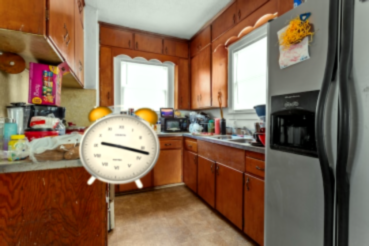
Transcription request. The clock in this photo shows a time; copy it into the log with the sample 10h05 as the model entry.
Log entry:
9h17
